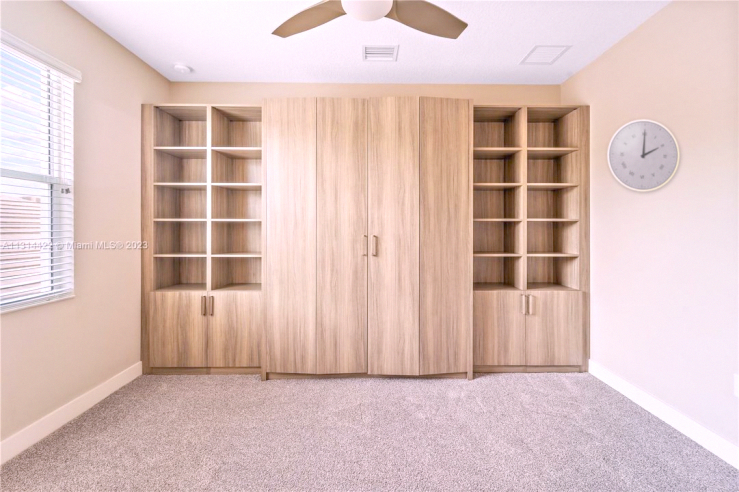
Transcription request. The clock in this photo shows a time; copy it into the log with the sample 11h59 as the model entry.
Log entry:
2h00
